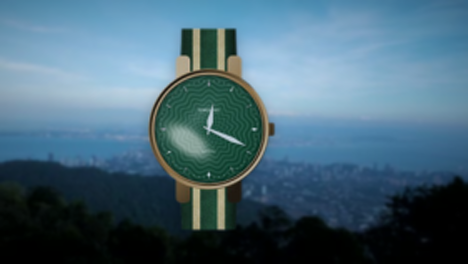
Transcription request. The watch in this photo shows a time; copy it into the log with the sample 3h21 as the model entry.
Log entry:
12h19
